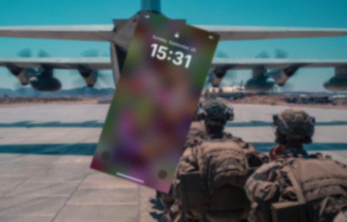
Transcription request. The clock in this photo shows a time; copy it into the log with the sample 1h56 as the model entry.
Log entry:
15h31
